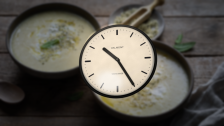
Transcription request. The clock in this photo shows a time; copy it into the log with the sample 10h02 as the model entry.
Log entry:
10h25
